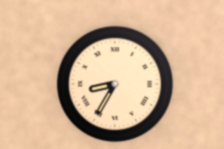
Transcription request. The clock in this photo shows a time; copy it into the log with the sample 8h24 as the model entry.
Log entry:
8h35
